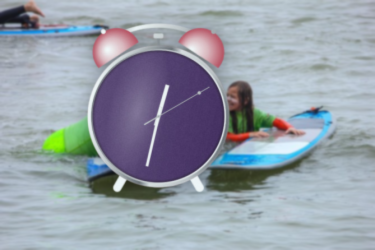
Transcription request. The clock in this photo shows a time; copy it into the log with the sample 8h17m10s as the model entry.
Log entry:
12h32m10s
